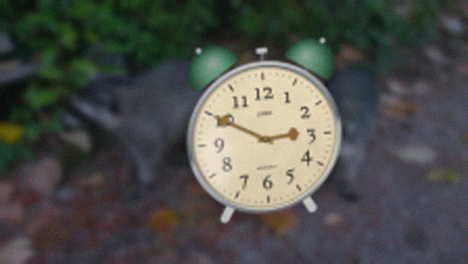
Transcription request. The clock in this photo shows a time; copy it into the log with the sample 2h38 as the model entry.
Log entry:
2h50
